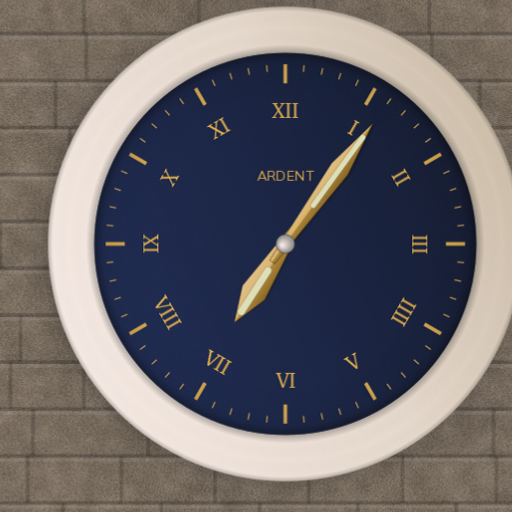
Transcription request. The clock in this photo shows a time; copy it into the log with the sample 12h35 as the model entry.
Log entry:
7h06
